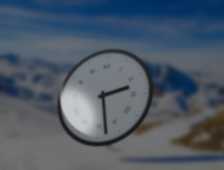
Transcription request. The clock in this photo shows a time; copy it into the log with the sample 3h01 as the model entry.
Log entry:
2h28
